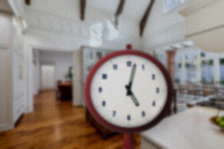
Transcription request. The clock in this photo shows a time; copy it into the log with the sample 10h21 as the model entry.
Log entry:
5h02
